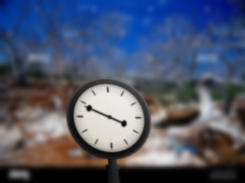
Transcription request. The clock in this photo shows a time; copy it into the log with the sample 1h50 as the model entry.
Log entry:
3h49
